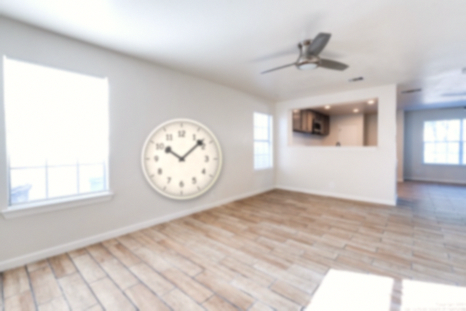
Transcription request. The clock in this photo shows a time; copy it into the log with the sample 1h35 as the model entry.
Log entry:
10h08
